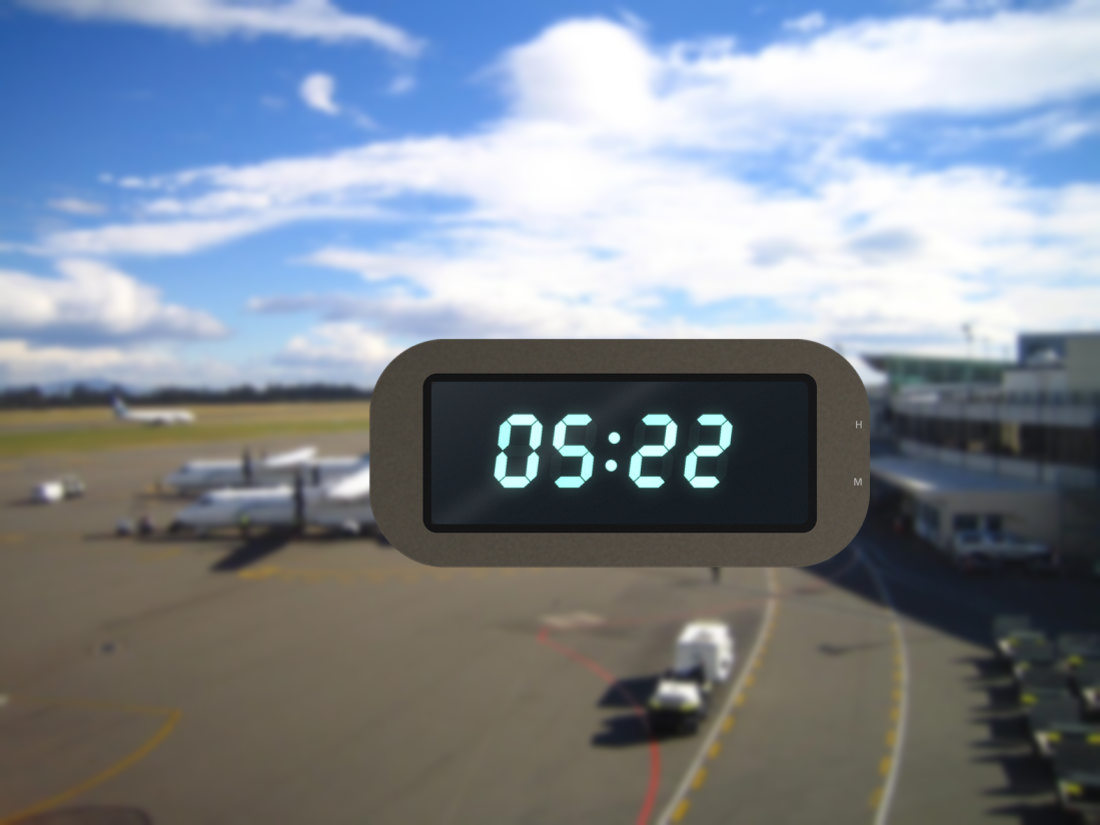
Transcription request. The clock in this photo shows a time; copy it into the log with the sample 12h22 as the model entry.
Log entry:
5h22
